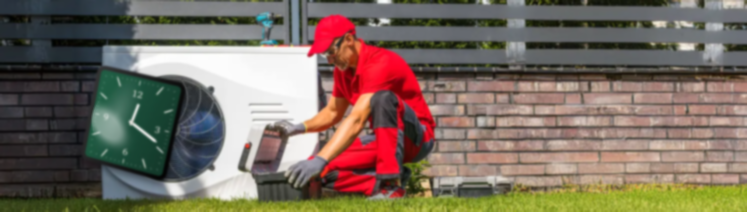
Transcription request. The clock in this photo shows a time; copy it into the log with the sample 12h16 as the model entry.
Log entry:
12h19
